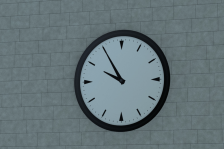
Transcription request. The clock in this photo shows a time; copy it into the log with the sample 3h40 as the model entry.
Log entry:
9h55
